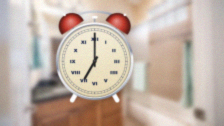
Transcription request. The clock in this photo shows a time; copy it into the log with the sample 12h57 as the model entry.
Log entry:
7h00
